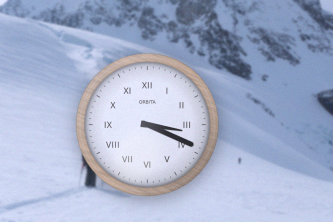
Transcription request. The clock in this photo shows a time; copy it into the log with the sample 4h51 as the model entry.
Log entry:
3h19
